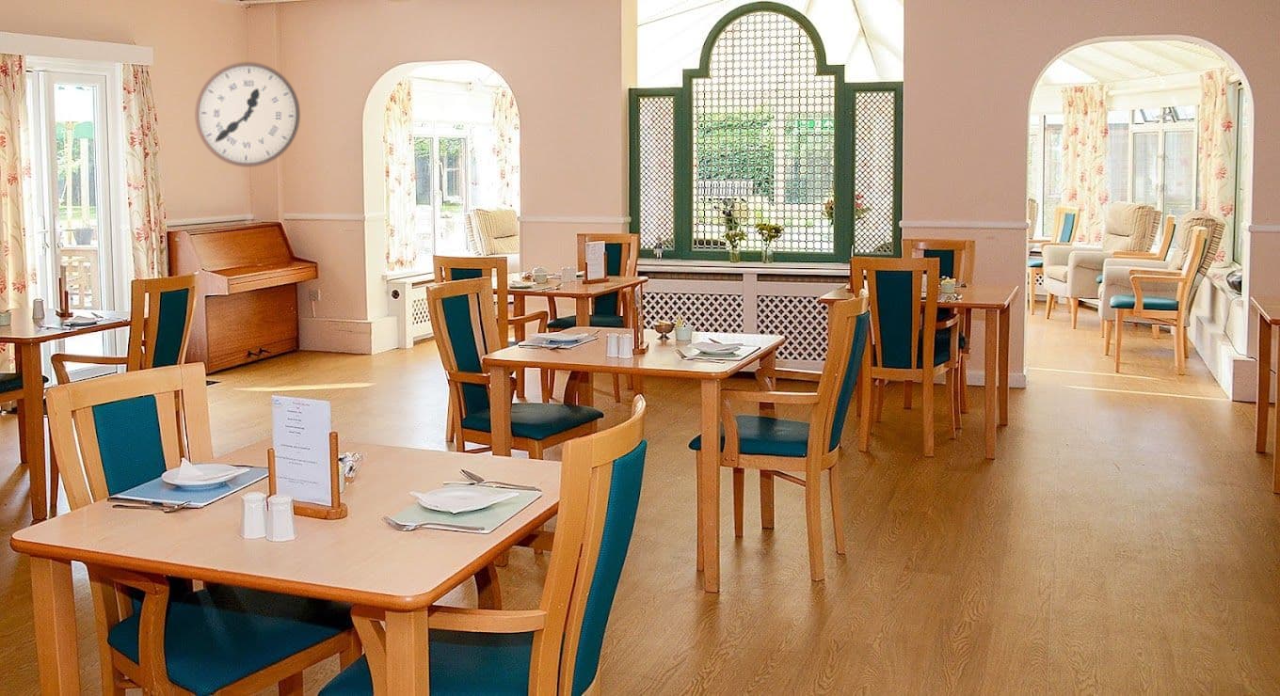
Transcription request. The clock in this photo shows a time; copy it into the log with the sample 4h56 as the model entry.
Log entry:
12h38
